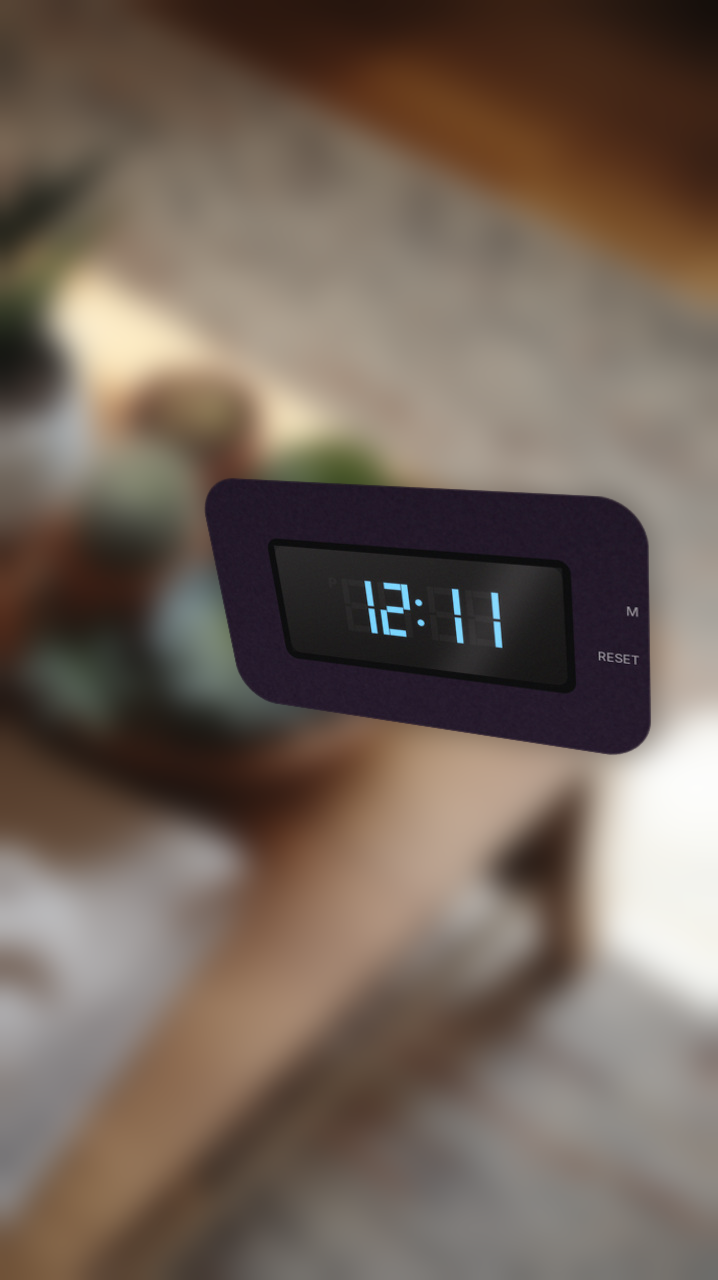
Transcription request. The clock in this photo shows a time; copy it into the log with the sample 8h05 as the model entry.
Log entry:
12h11
